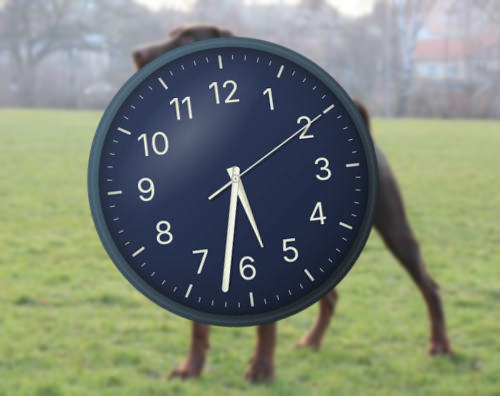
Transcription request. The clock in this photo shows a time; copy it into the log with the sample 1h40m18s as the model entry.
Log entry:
5h32m10s
